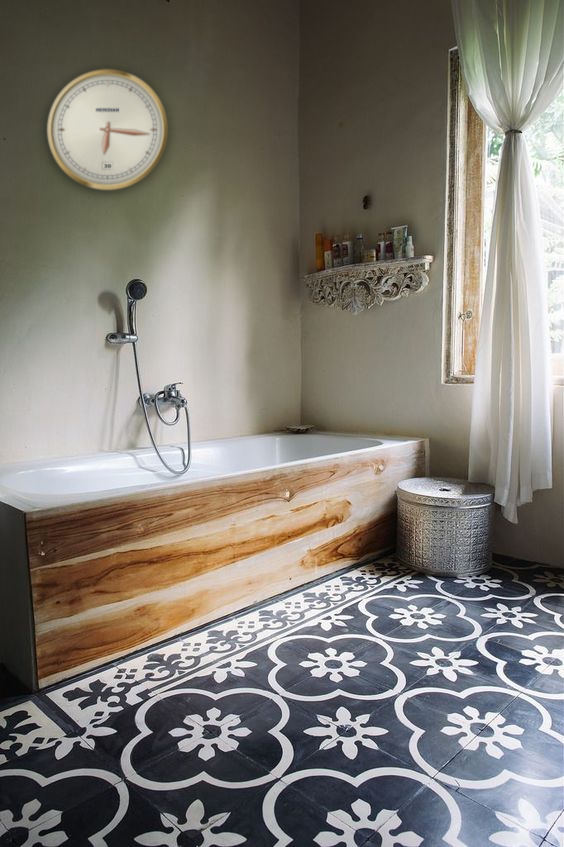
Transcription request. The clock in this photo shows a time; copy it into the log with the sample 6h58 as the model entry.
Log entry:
6h16
